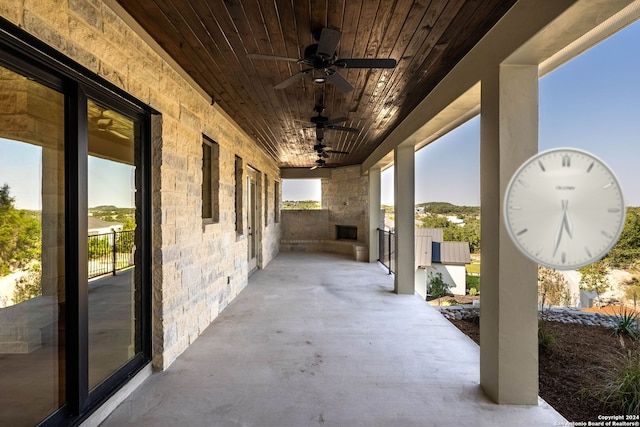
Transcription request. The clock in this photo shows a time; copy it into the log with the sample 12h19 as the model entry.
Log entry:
5h32
